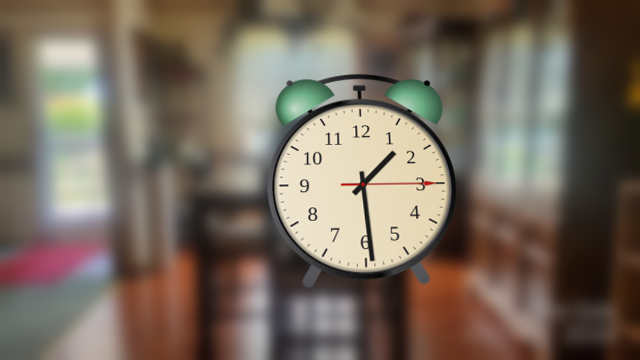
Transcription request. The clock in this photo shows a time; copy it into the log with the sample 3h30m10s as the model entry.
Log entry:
1h29m15s
